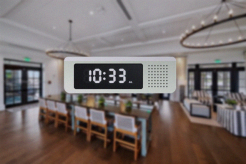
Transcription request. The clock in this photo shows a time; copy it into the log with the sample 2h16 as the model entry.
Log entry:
10h33
